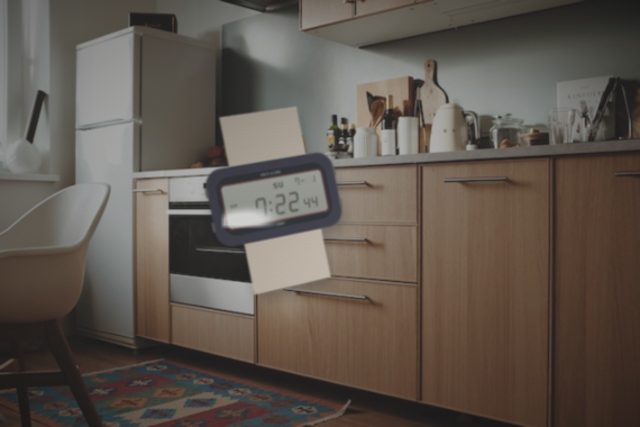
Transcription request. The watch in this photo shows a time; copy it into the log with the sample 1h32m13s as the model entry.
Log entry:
7h22m44s
